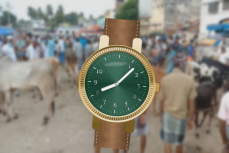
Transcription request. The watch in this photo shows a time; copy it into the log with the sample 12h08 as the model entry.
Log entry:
8h07
